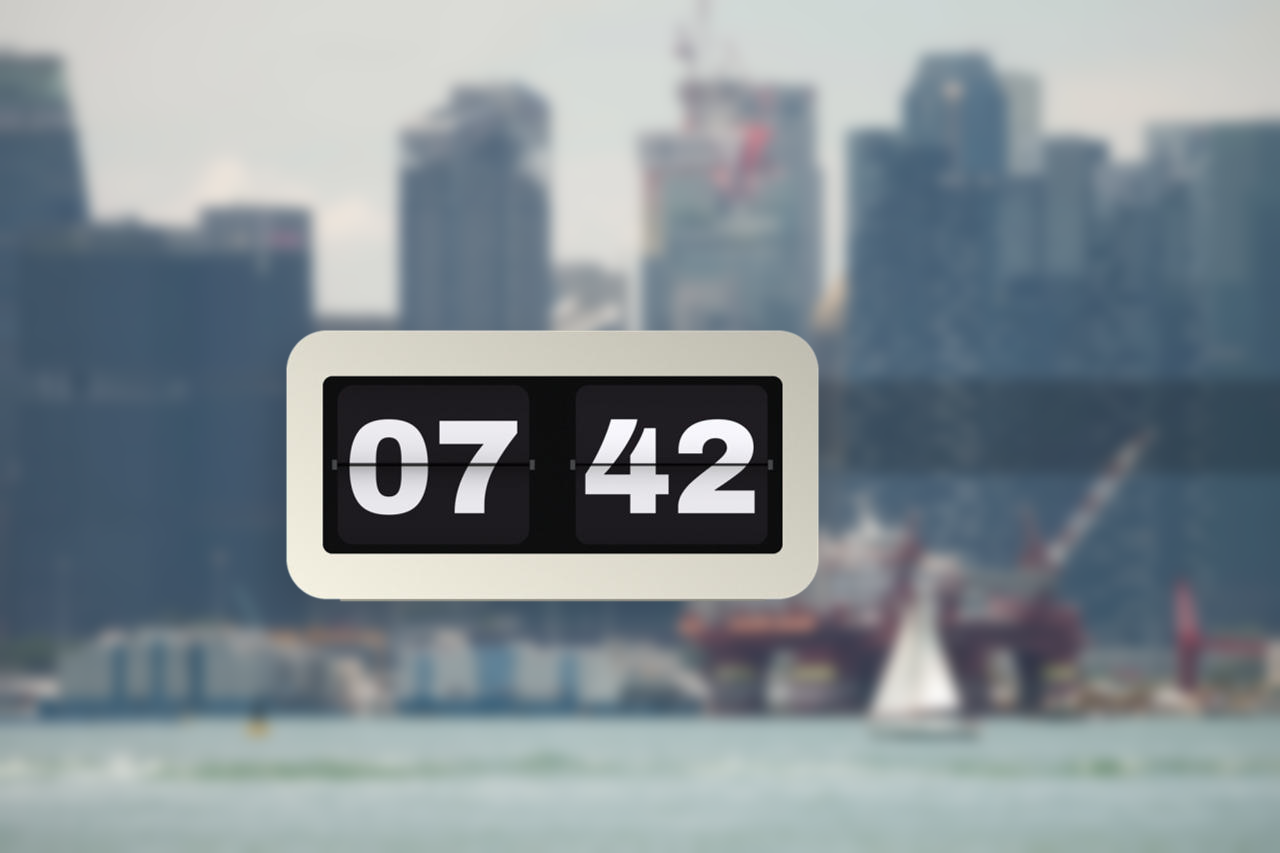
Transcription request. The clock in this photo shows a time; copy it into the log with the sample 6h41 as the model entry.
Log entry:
7h42
